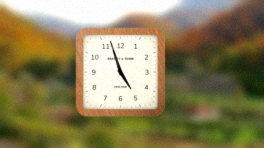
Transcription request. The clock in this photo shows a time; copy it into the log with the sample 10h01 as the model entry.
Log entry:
4h57
